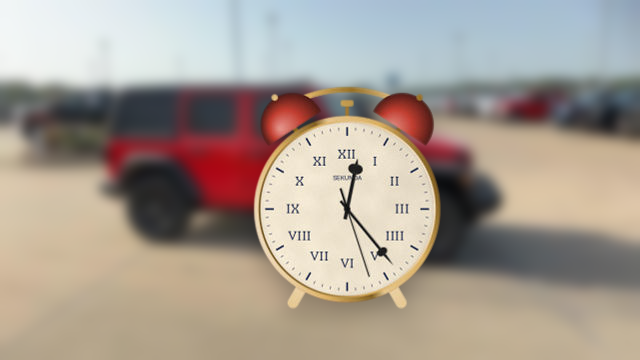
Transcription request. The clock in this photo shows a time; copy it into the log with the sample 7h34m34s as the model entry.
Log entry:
12h23m27s
